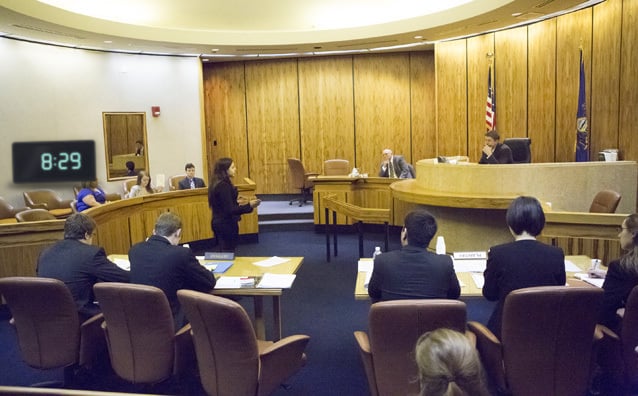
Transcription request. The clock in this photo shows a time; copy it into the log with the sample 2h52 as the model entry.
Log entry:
8h29
